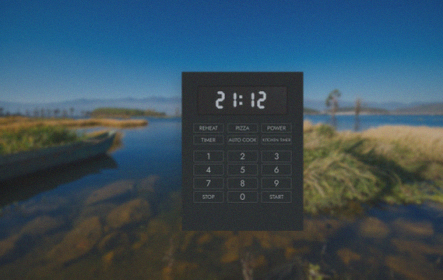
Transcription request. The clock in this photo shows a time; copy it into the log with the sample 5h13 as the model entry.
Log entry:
21h12
